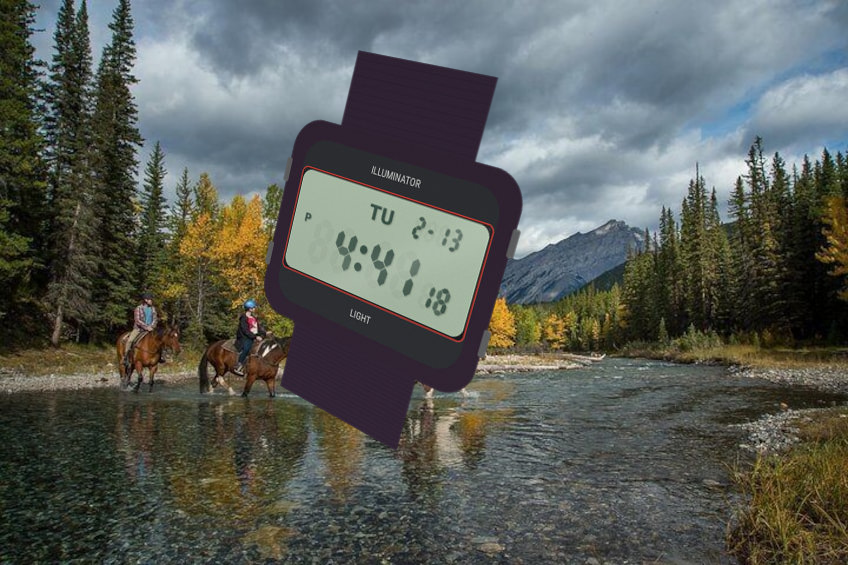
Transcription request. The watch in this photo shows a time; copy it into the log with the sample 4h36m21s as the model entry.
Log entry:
4h41m18s
